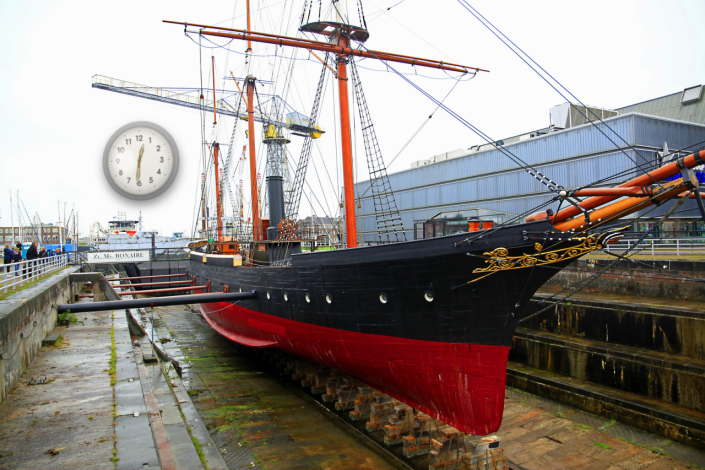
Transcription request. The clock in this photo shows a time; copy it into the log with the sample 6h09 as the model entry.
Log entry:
12h31
